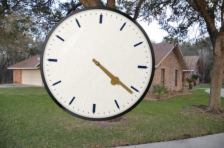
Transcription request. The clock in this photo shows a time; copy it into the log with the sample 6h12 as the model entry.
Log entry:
4h21
